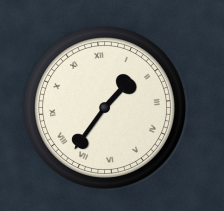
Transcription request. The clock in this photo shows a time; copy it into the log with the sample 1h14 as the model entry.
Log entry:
1h37
